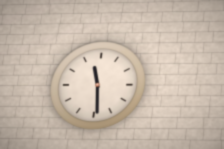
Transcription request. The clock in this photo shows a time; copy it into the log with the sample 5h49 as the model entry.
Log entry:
11h29
